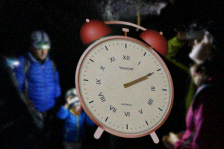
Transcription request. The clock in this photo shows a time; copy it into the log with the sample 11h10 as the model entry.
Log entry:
2h10
